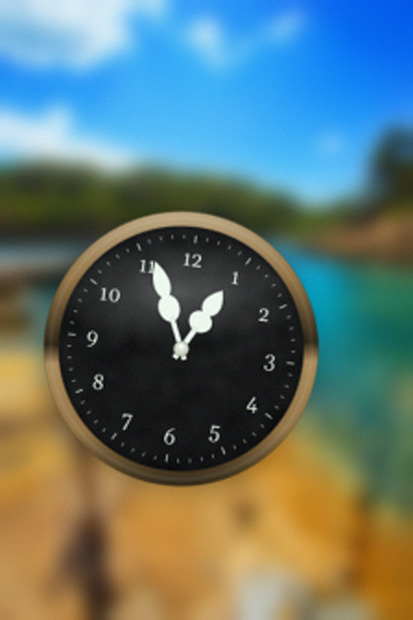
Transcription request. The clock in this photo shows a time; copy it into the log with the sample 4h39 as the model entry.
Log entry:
12h56
